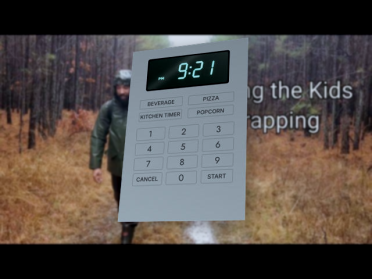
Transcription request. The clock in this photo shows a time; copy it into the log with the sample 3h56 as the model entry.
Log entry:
9h21
